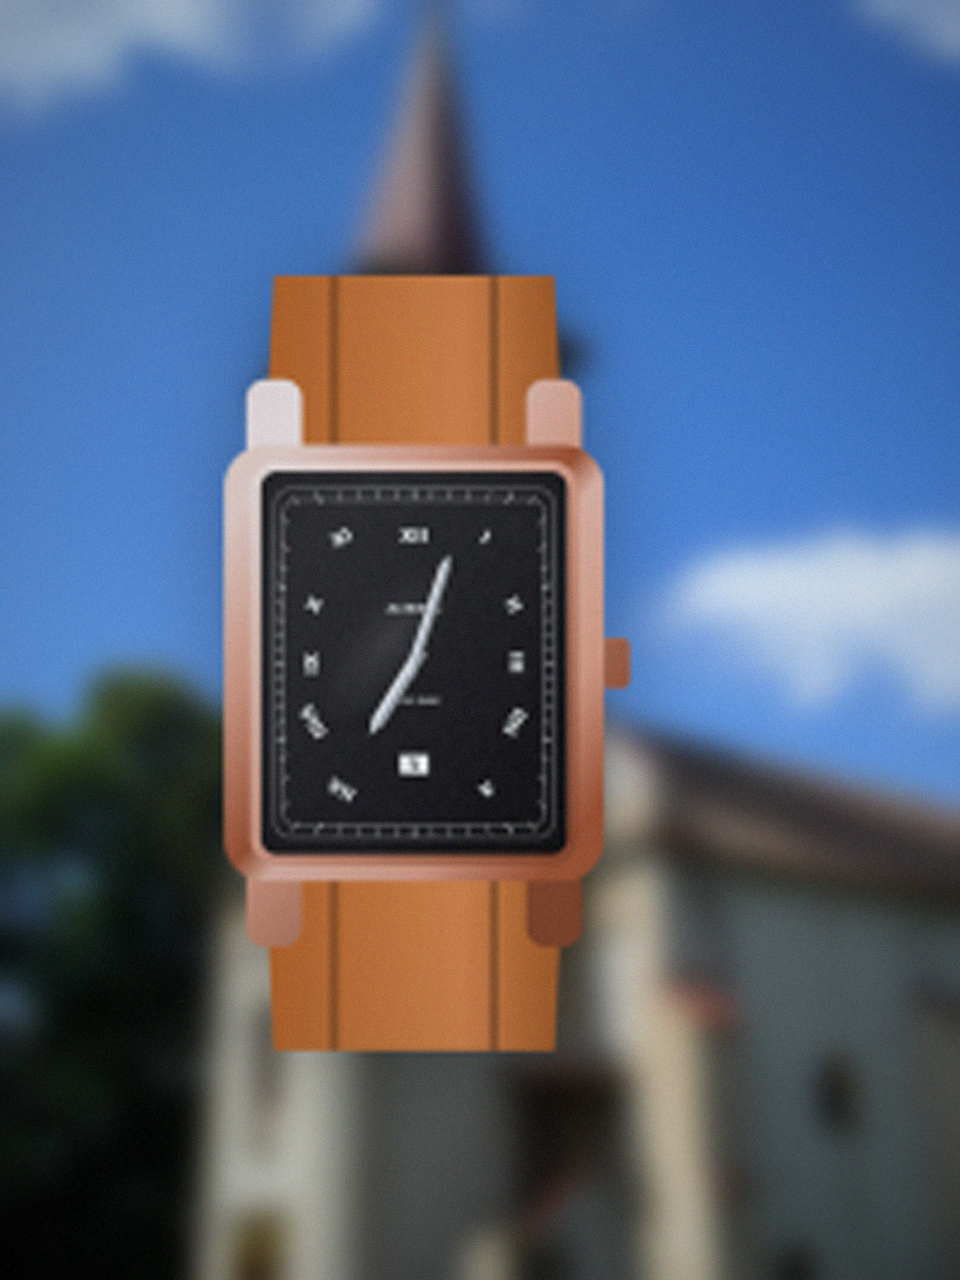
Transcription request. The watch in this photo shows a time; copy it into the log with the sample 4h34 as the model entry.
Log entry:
7h03
